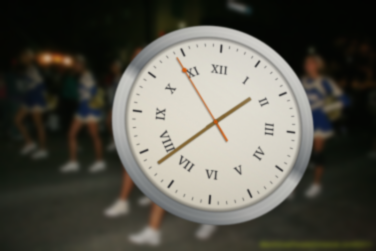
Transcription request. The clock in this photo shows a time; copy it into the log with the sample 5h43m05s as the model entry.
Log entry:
1h37m54s
